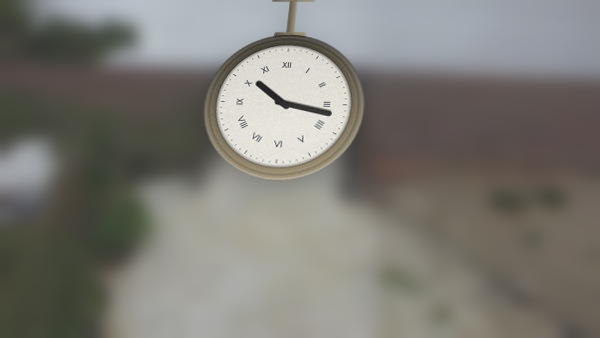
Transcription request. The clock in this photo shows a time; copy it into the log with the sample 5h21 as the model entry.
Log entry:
10h17
